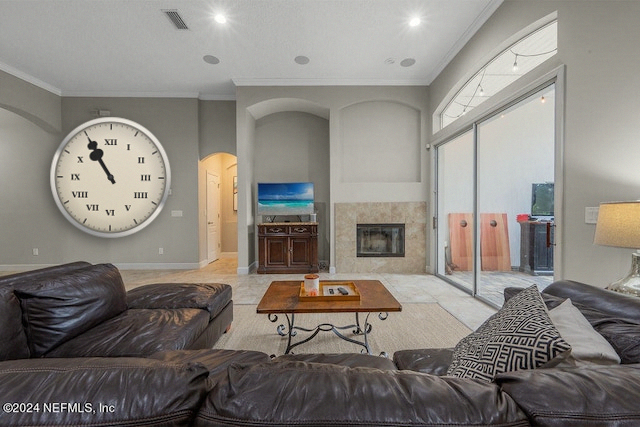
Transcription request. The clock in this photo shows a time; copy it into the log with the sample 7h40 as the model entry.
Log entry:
10h55
